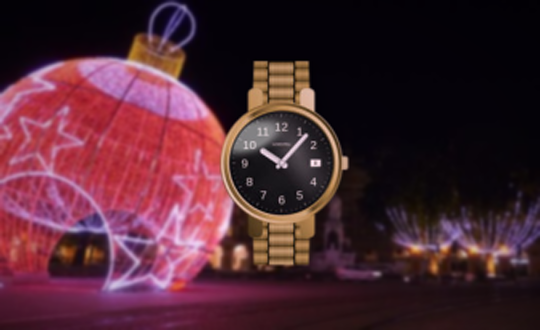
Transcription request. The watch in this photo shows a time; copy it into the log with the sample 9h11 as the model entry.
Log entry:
10h07
